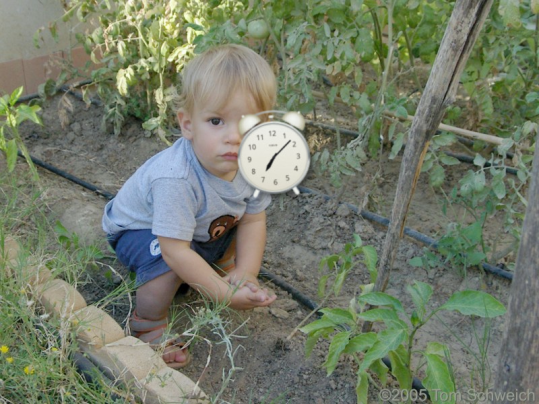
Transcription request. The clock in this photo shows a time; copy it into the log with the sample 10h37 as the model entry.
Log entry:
7h08
